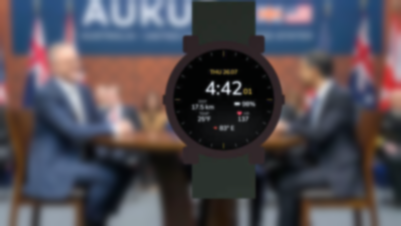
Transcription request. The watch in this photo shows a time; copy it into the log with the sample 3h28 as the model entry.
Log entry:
4h42
